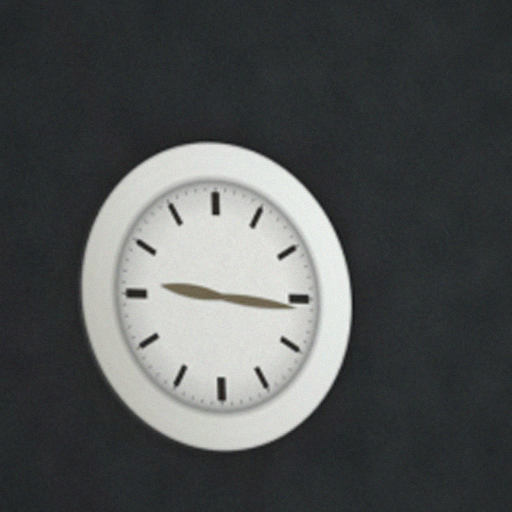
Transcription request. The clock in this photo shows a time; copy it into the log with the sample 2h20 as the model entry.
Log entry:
9h16
